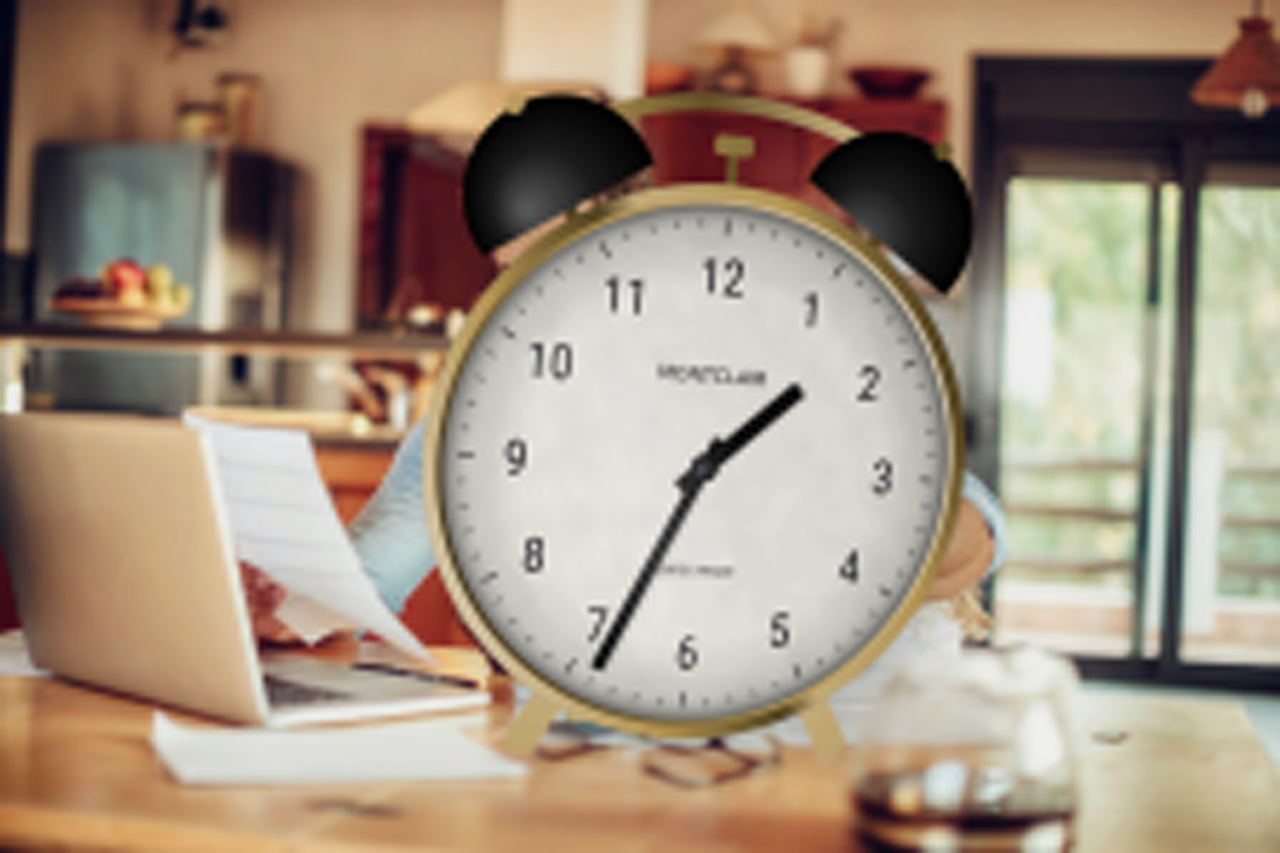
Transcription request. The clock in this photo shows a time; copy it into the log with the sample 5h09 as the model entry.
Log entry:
1h34
